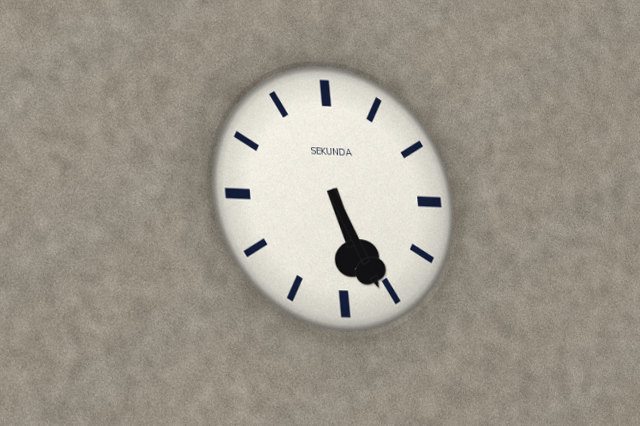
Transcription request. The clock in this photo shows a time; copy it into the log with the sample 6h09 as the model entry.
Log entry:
5h26
